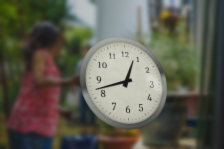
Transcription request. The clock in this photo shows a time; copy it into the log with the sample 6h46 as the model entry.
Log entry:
12h42
